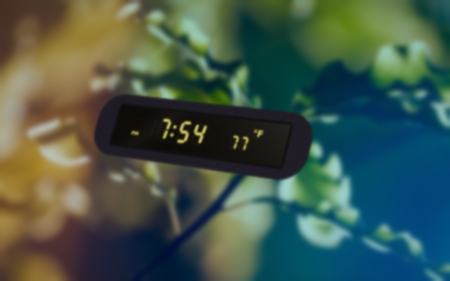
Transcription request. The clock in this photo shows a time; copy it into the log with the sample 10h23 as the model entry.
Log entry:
7h54
